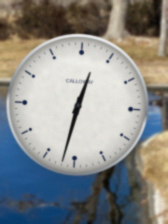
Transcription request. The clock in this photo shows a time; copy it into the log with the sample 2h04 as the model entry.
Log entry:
12h32
